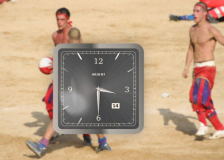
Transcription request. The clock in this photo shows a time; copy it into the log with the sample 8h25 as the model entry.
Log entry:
3h30
